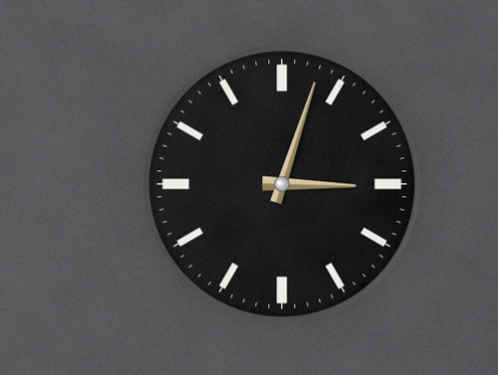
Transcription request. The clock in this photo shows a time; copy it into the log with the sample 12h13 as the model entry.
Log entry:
3h03
